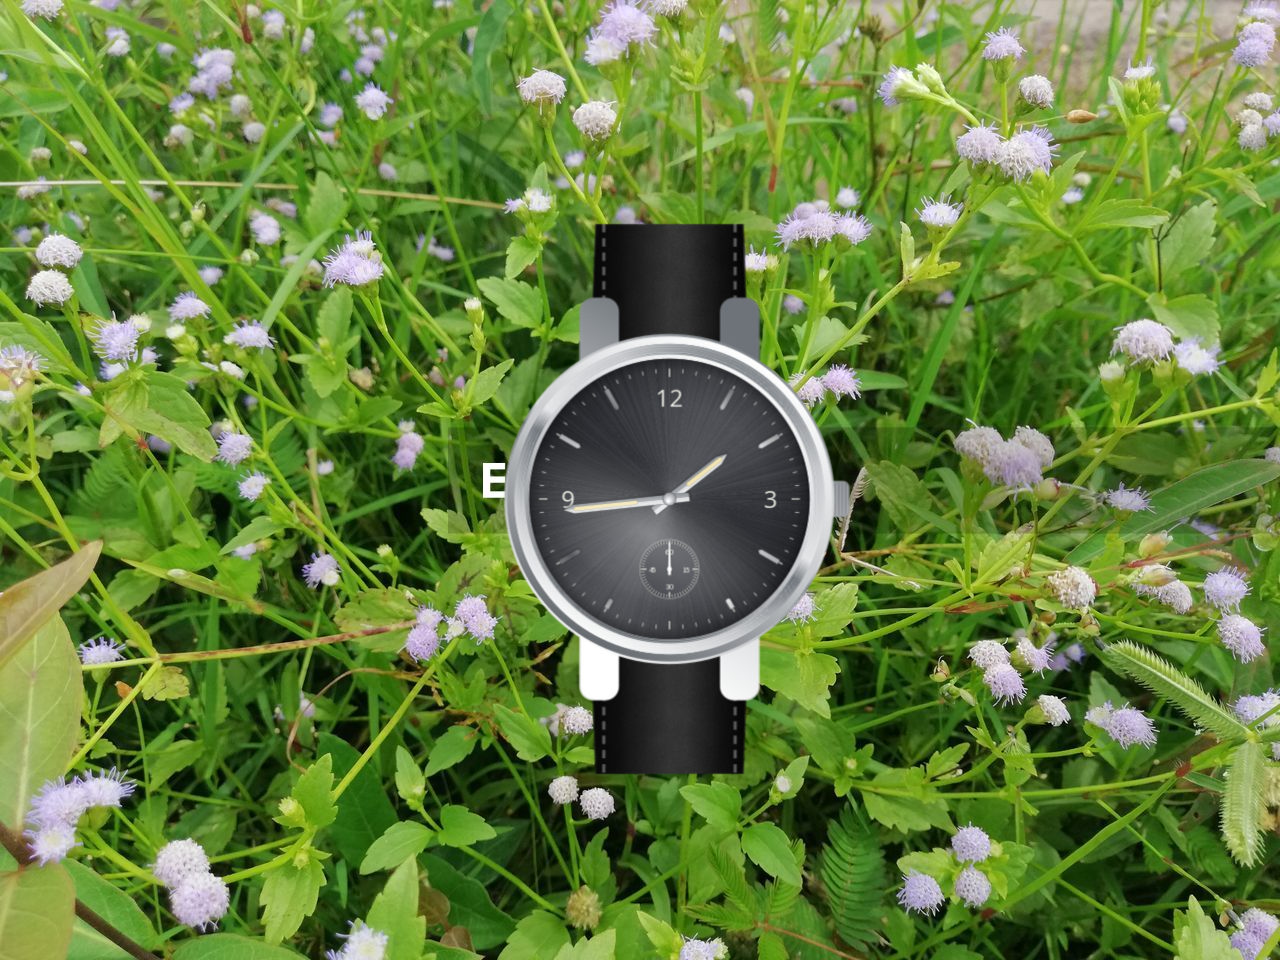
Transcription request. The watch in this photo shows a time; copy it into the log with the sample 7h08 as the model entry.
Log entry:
1h44
